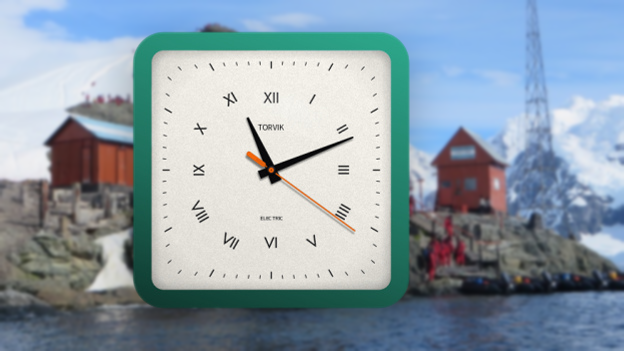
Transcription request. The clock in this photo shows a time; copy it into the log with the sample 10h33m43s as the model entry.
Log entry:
11h11m21s
